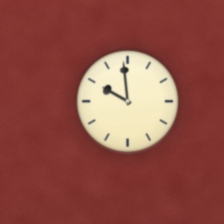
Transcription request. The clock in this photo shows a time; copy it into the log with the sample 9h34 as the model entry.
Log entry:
9h59
